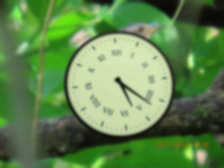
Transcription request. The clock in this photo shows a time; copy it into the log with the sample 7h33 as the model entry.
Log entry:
5h22
